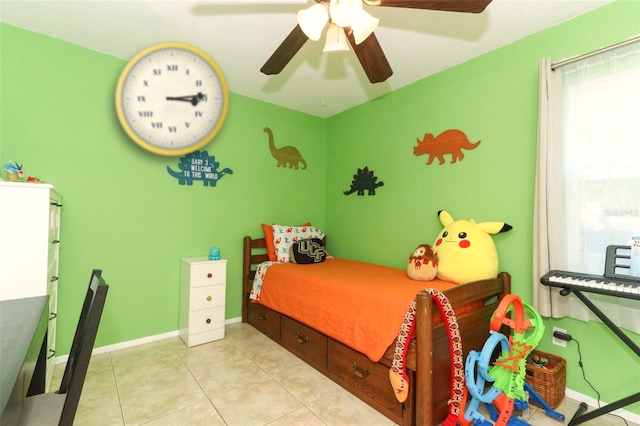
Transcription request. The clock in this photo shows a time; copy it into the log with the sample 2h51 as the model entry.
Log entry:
3h14
